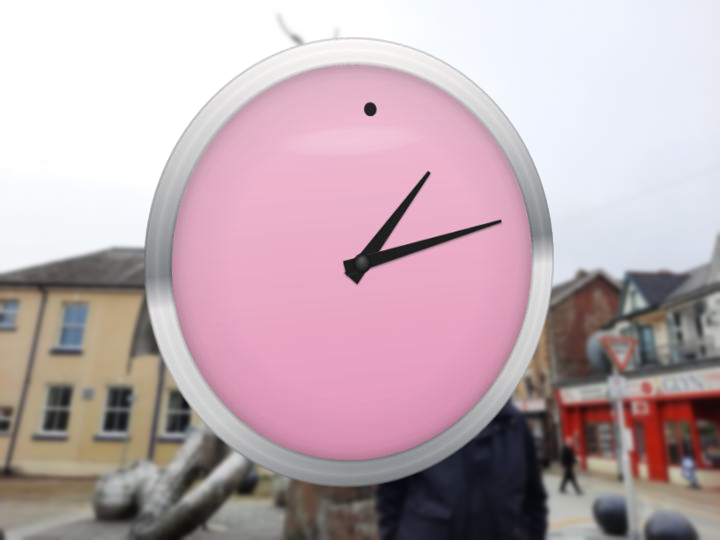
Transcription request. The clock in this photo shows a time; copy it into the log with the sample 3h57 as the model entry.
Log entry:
1h12
